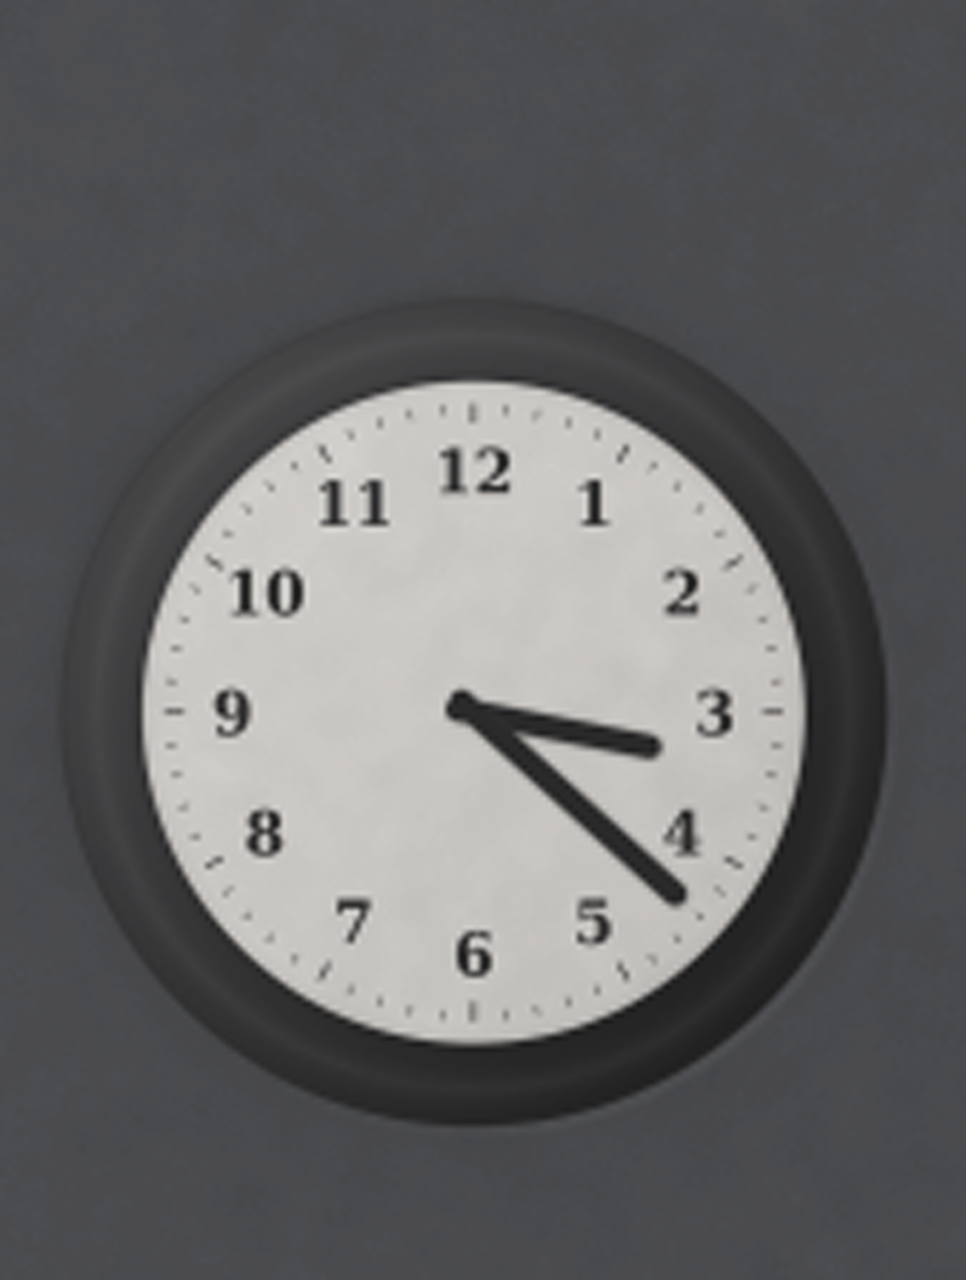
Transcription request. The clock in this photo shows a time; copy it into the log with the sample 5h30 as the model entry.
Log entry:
3h22
